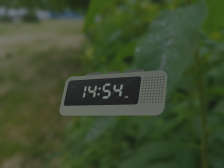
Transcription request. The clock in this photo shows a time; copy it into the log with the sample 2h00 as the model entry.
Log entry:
14h54
